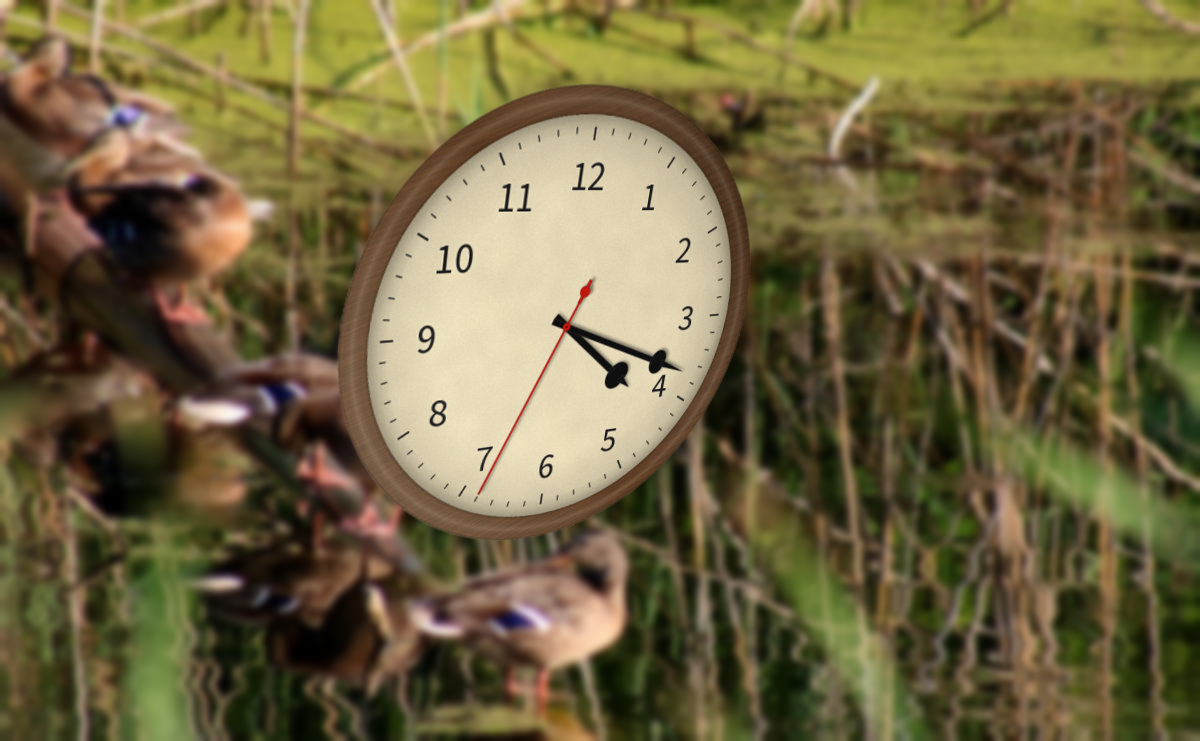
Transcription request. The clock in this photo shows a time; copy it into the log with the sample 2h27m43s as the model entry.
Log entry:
4h18m34s
